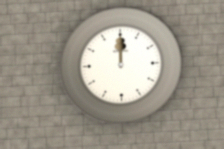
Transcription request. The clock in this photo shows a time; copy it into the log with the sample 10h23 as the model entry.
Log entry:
12h00
